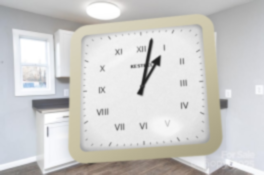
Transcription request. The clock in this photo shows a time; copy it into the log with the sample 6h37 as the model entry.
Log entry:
1h02
